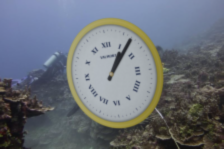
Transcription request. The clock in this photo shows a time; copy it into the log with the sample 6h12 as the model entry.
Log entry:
1h07
